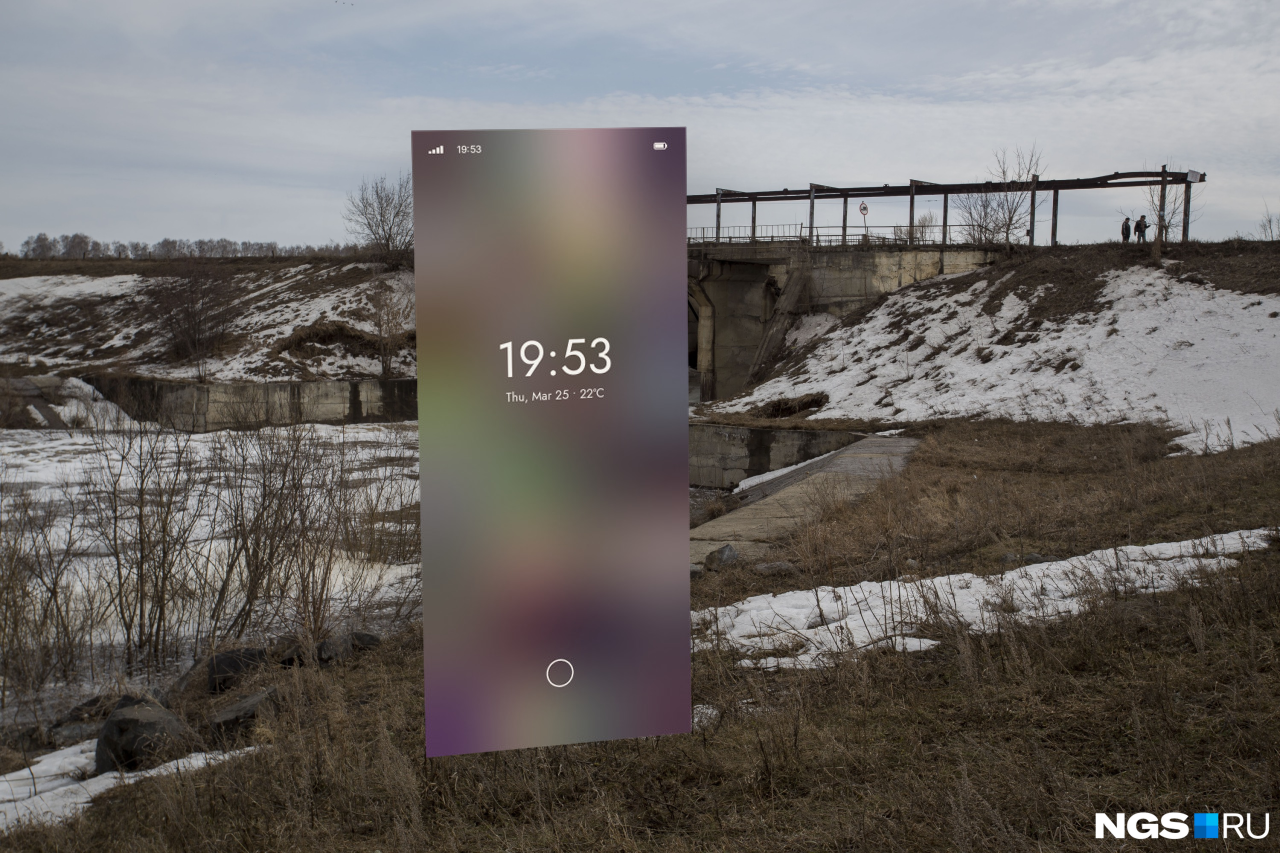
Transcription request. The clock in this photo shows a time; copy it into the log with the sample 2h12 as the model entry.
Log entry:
19h53
